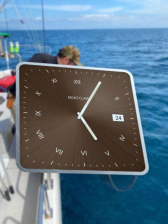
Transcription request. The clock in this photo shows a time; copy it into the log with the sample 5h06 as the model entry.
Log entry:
5h05
